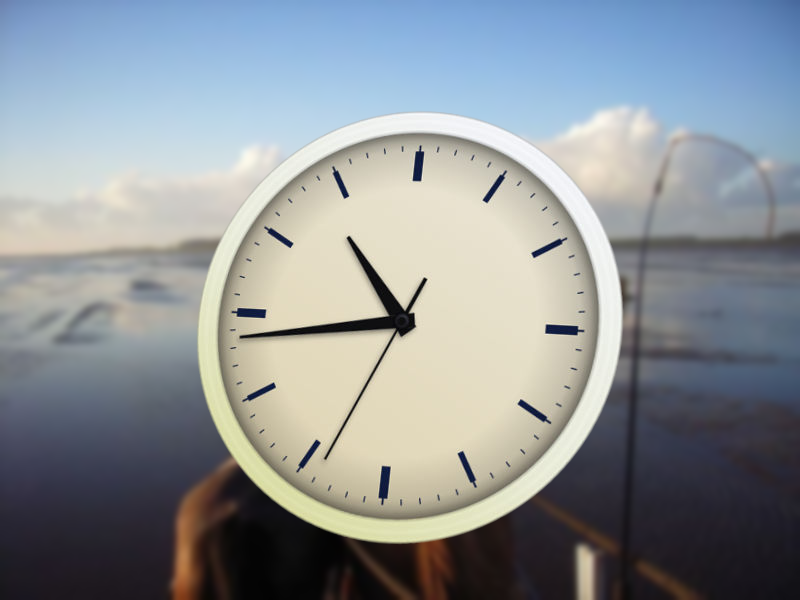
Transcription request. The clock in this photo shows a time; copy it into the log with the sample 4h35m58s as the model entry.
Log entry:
10h43m34s
